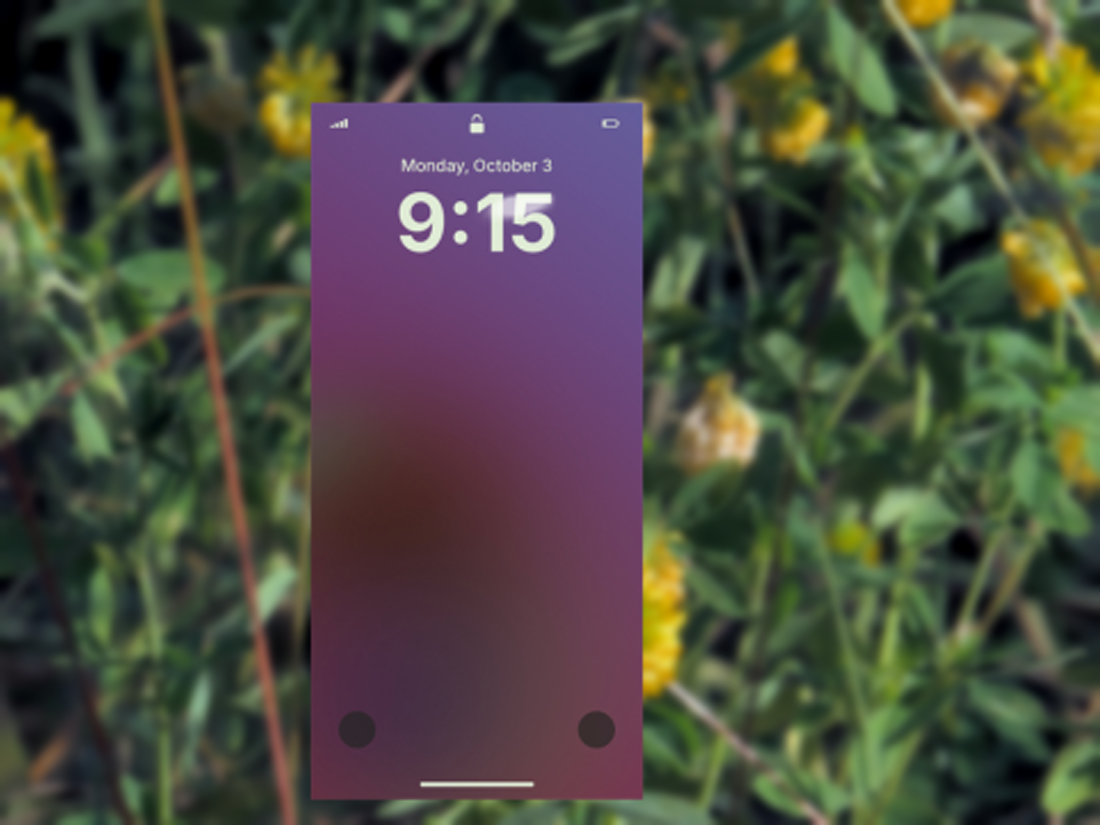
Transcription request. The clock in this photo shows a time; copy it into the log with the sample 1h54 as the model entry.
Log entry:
9h15
